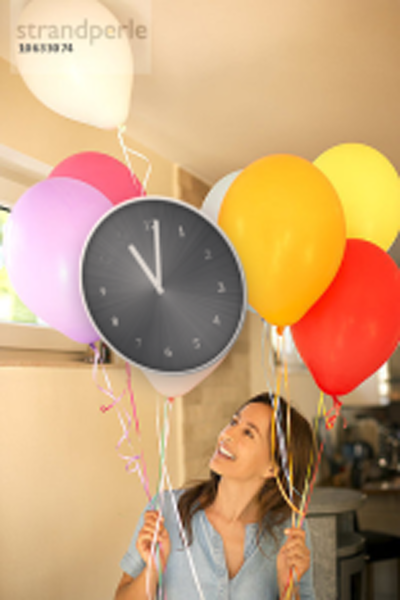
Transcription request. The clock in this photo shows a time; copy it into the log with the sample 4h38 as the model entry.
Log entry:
11h01
